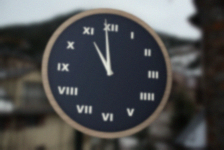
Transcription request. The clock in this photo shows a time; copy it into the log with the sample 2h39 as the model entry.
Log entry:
10h59
